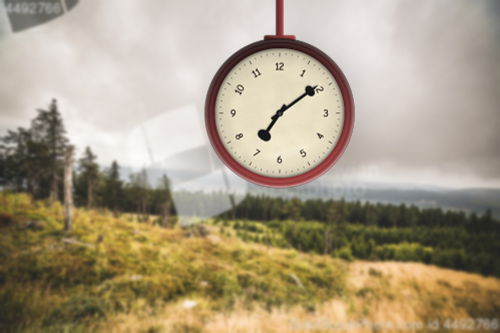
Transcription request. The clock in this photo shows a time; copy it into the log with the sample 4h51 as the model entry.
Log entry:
7h09
